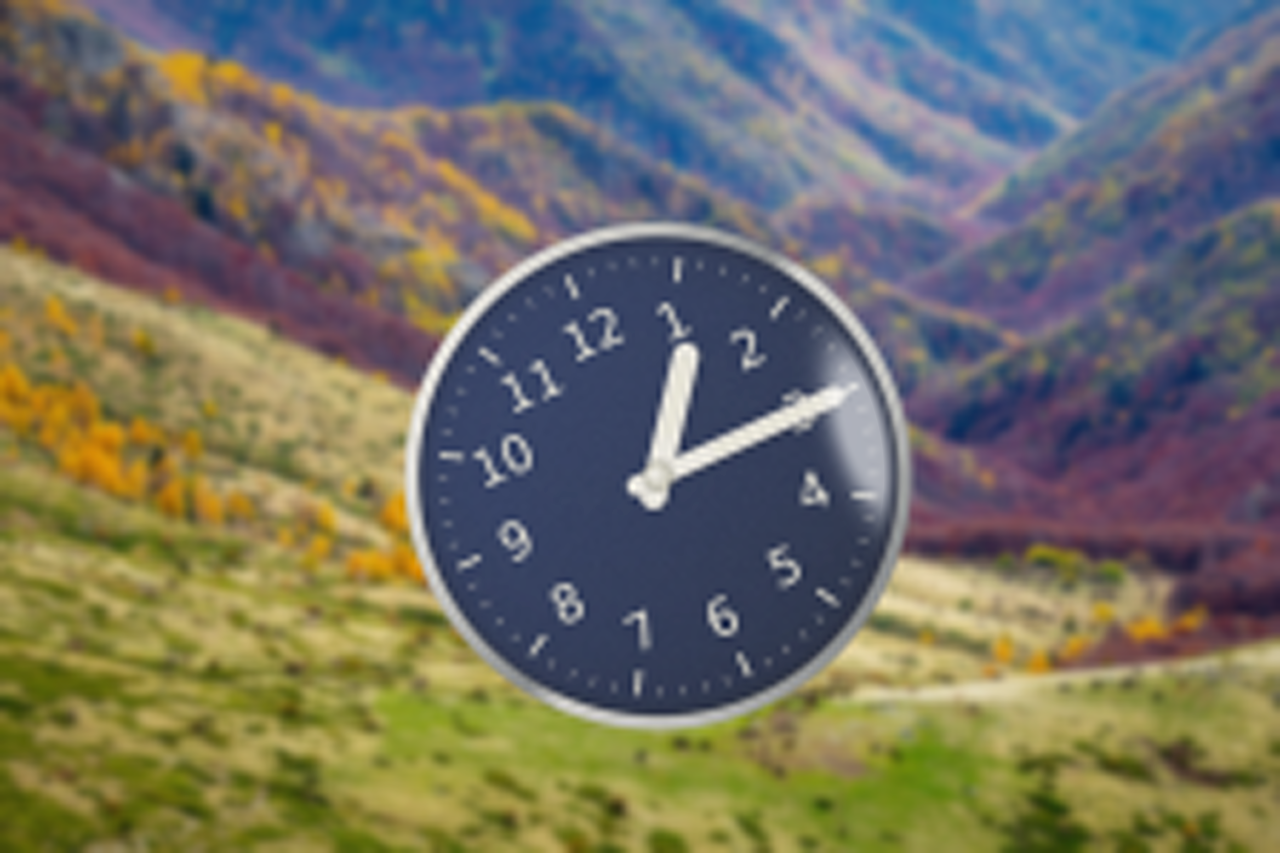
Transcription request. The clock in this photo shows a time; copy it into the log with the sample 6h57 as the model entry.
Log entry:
1h15
